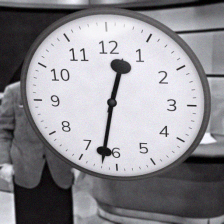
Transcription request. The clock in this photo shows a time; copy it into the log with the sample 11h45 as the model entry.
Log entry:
12h32
